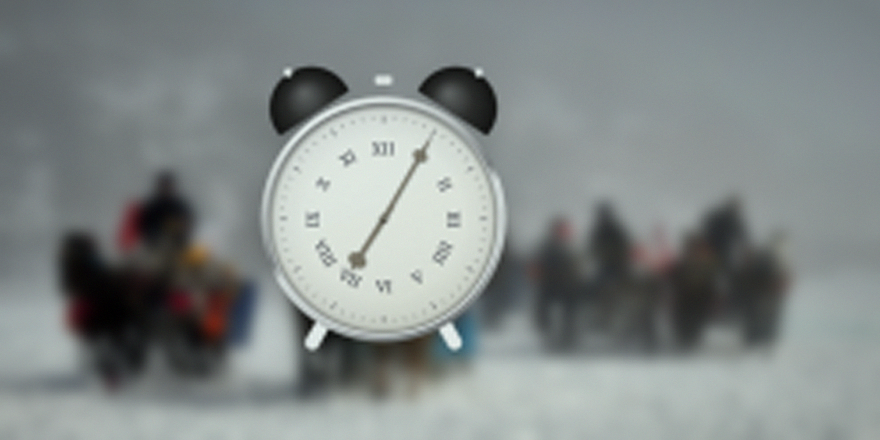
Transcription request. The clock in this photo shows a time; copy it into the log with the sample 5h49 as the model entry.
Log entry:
7h05
